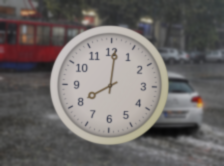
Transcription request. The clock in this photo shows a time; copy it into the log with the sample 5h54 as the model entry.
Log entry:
8h01
